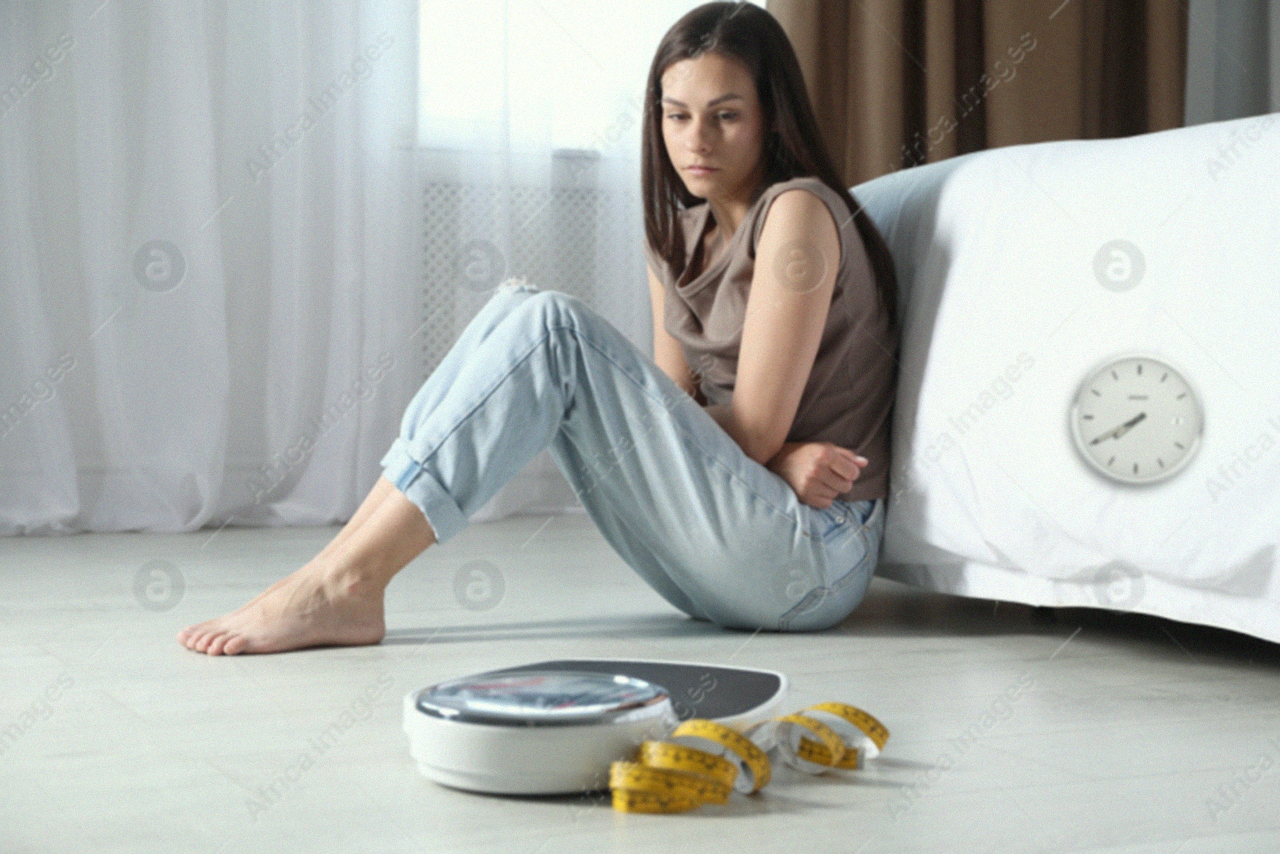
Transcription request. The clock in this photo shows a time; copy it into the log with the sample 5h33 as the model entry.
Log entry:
7h40
